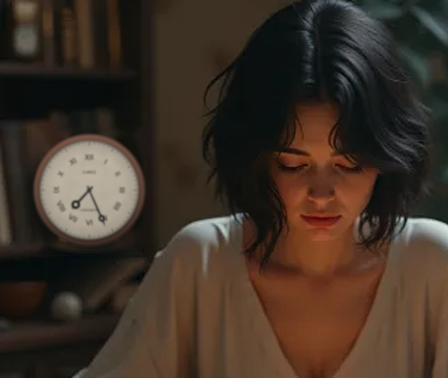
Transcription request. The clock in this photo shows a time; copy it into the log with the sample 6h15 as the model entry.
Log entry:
7h26
